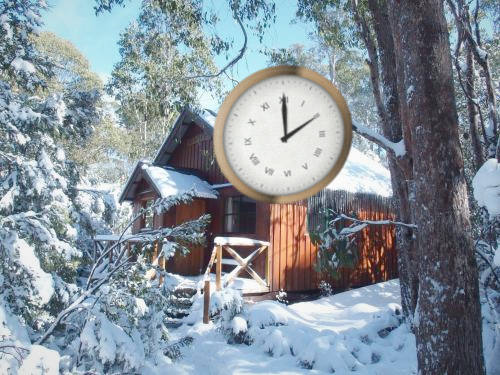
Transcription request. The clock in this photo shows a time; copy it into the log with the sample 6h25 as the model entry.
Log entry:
2h00
